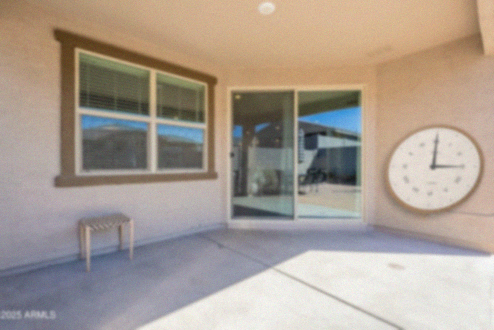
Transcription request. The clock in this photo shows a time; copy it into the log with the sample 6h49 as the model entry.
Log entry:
3h00
